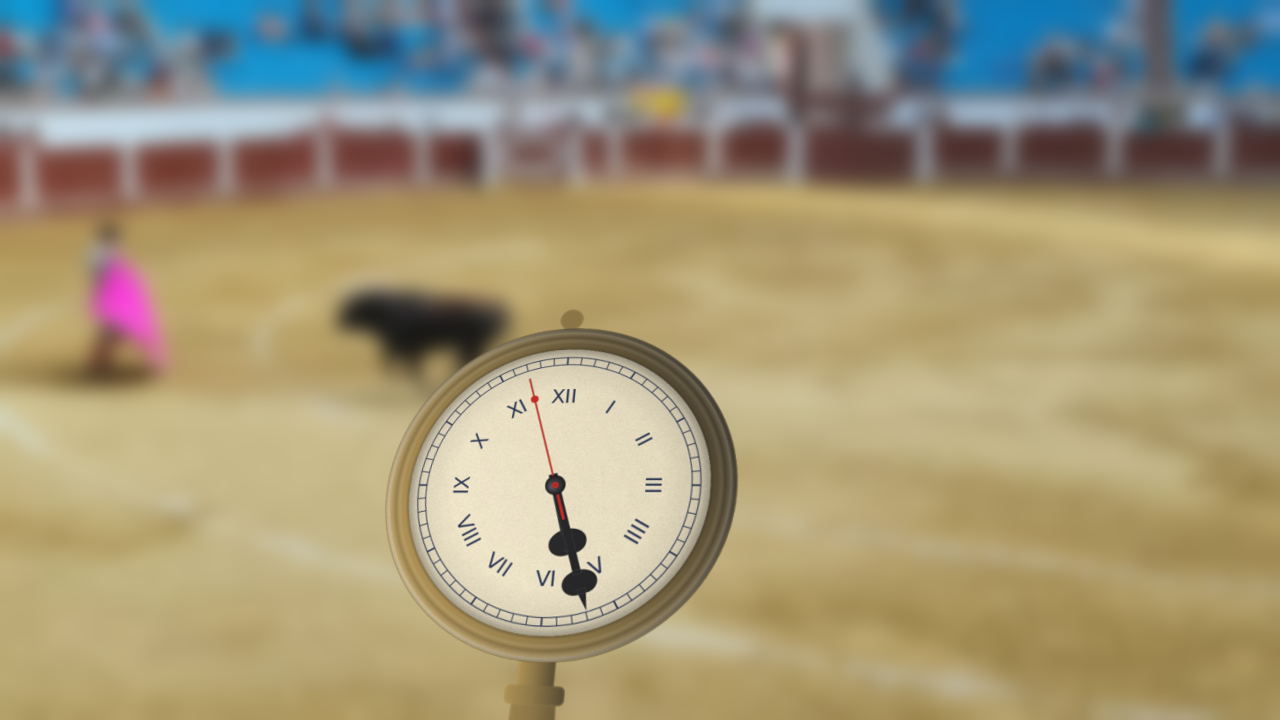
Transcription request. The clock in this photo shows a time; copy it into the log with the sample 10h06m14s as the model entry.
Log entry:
5h26m57s
